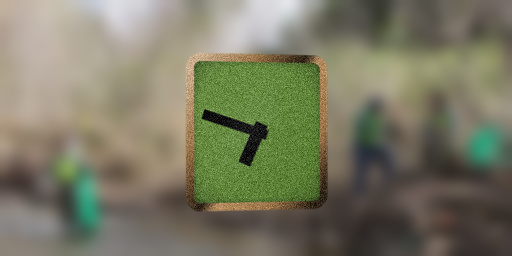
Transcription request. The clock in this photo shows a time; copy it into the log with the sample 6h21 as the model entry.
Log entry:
6h48
